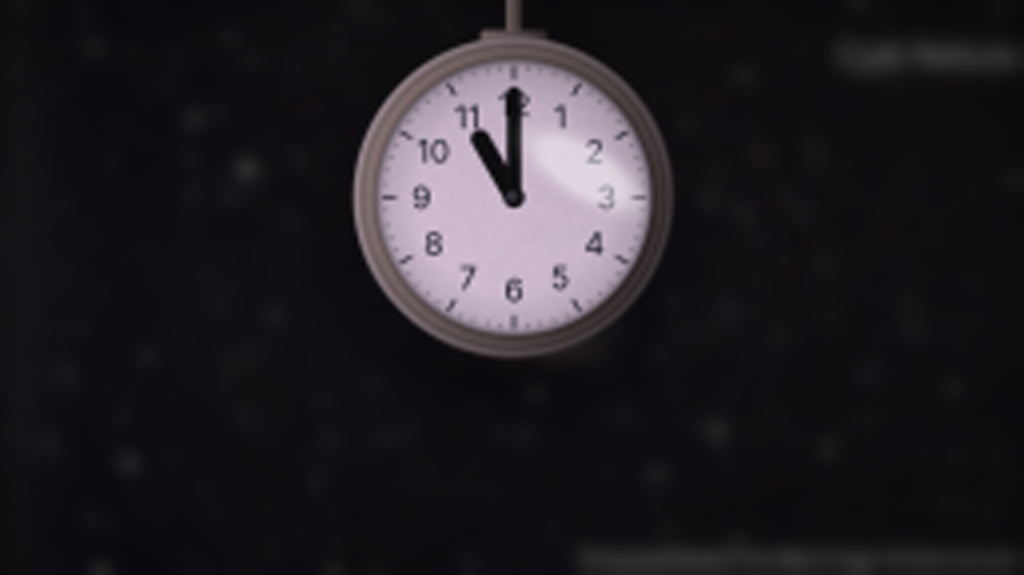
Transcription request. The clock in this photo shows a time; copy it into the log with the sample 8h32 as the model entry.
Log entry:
11h00
